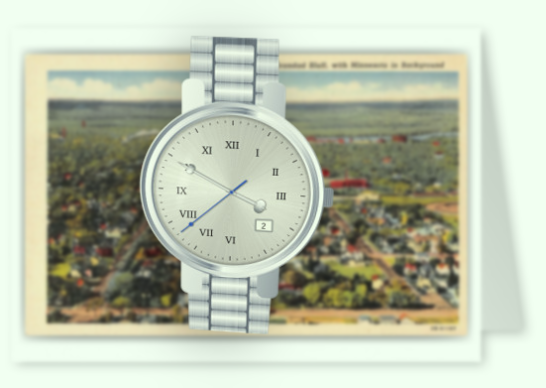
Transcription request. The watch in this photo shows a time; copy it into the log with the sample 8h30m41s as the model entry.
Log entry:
3h49m38s
